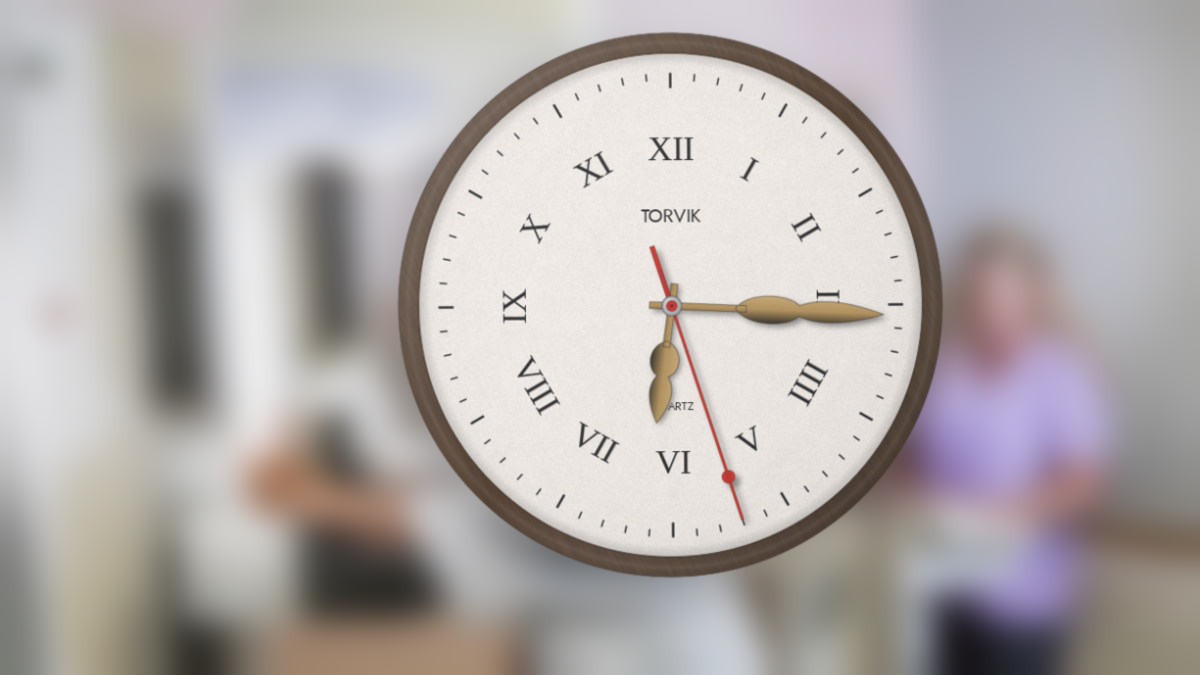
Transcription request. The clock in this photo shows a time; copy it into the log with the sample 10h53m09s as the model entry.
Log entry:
6h15m27s
